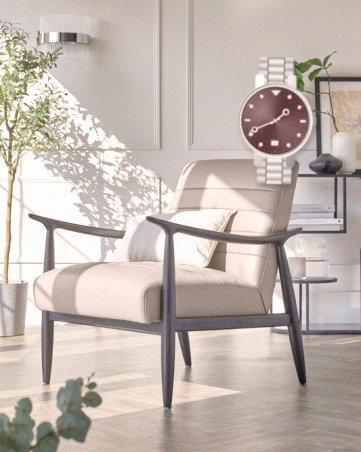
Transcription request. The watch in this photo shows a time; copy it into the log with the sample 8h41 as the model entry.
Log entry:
1h41
